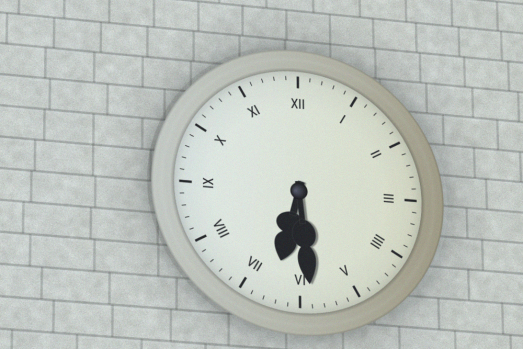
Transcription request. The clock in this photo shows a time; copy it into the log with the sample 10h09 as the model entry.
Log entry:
6h29
